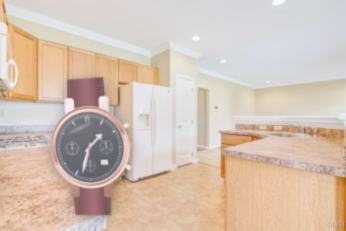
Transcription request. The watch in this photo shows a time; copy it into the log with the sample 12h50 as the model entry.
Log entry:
1h33
